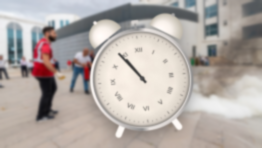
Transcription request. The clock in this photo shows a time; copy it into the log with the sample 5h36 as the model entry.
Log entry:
10h54
